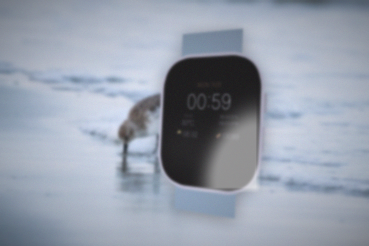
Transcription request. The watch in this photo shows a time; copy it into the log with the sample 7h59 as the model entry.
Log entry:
0h59
